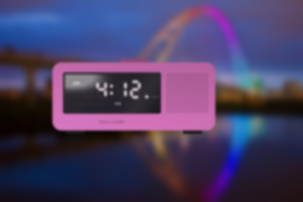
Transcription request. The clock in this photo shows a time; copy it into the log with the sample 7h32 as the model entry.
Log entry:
4h12
